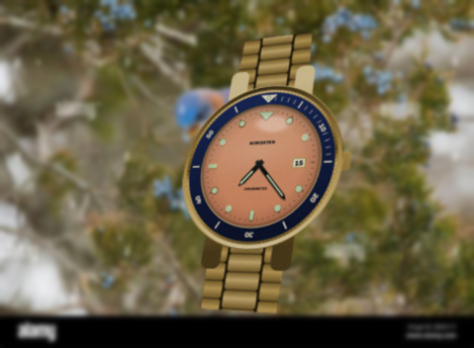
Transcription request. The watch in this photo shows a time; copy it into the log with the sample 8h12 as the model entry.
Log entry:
7h23
